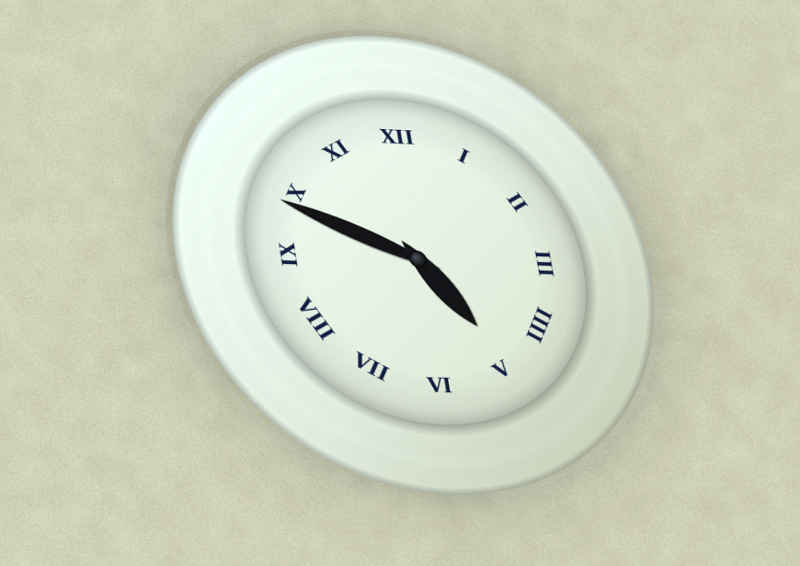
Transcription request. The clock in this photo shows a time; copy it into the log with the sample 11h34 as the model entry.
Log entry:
4h49
